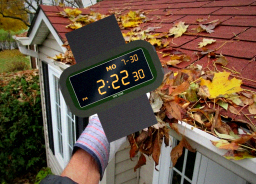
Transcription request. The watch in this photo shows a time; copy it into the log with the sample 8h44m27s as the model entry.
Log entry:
2h22m30s
